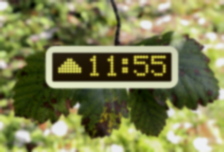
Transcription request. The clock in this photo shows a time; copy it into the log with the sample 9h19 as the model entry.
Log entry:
11h55
